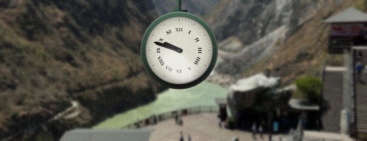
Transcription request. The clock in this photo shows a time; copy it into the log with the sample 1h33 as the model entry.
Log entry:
9h48
